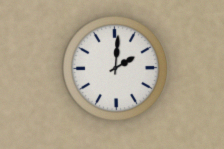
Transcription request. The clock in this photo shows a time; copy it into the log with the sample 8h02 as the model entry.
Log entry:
2h01
